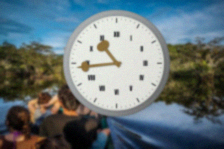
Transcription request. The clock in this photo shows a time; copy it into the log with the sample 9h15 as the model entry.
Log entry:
10h44
